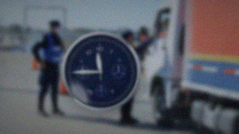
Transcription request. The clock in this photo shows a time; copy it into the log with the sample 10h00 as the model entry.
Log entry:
11h45
